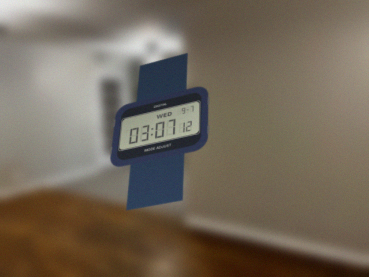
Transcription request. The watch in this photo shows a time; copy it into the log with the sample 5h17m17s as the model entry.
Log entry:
3h07m12s
